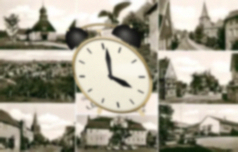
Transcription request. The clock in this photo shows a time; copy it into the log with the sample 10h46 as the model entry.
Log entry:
4h01
